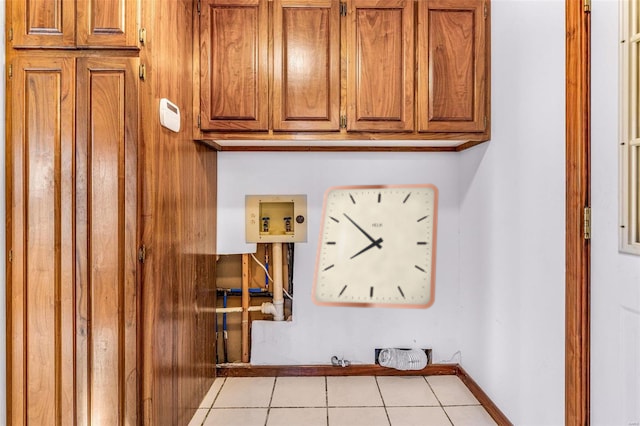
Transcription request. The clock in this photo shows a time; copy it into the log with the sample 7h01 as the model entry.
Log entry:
7h52
